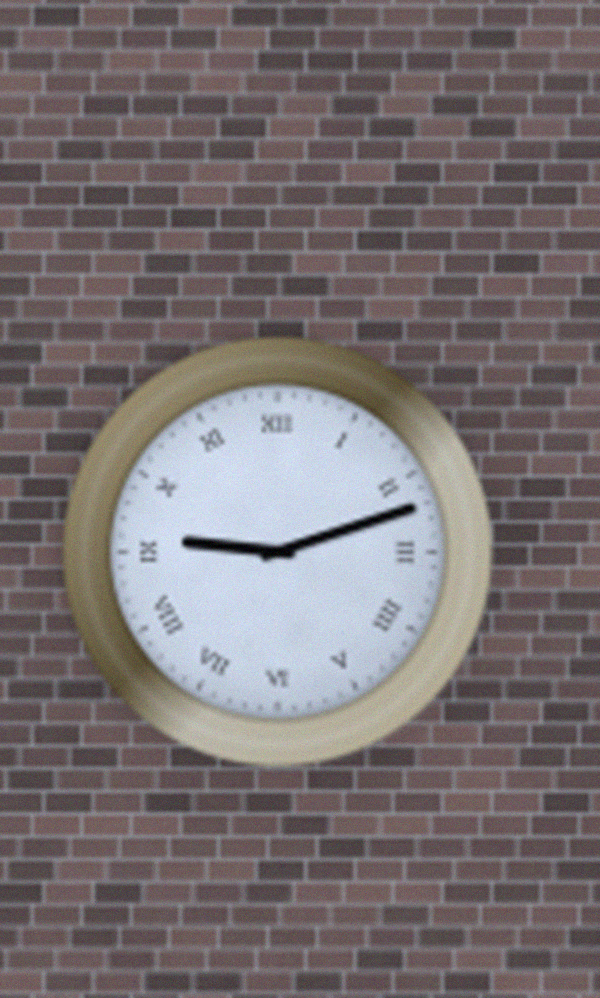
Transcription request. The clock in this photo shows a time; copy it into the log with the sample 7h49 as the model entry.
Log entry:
9h12
